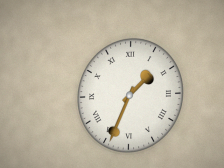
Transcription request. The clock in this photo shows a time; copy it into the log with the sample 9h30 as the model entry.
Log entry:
1h34
